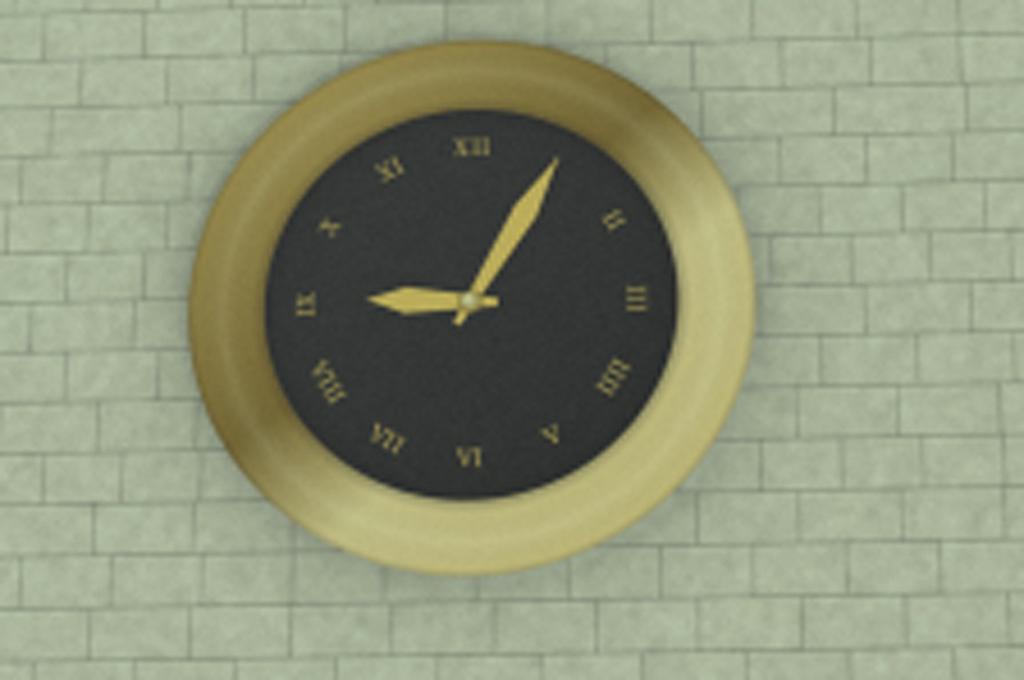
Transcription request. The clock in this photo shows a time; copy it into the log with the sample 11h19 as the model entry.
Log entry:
9h05
